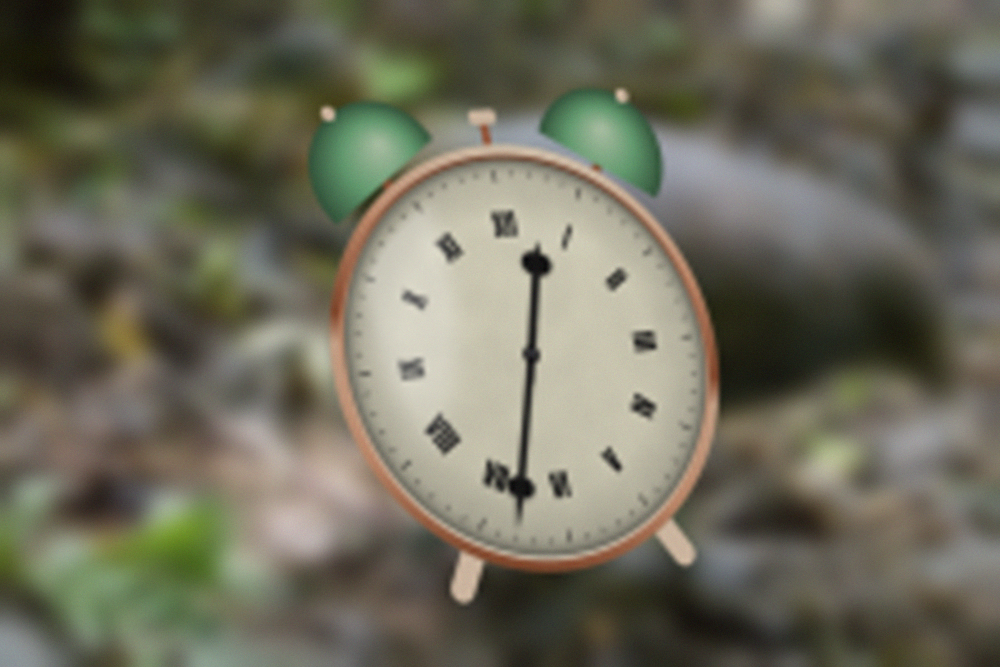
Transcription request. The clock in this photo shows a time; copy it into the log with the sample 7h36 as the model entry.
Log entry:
12h33
